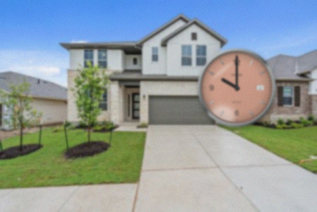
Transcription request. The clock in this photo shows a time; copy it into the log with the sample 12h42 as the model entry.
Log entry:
10h00
